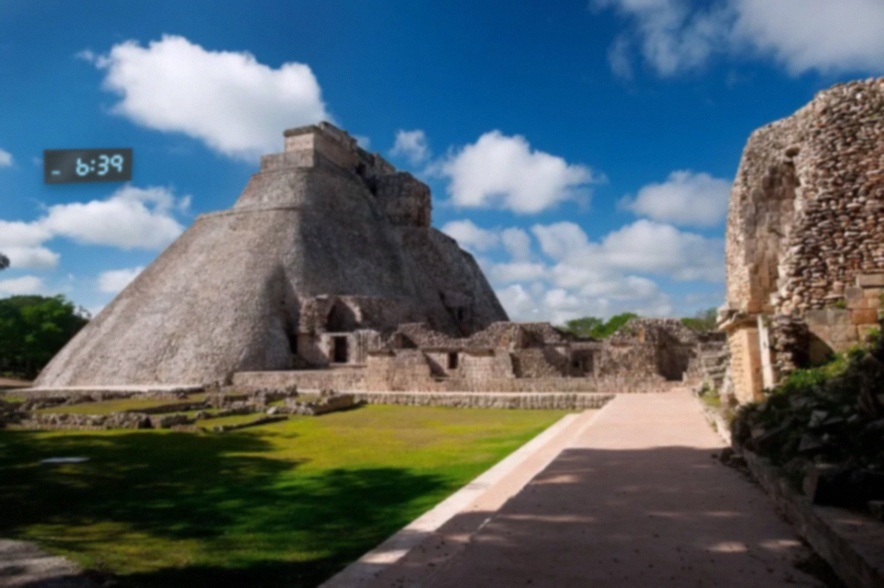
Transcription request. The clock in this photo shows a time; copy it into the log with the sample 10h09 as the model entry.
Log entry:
6h39
